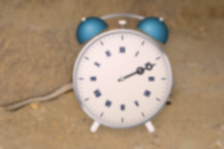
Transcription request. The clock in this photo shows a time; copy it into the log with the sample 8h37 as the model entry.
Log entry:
2h11
